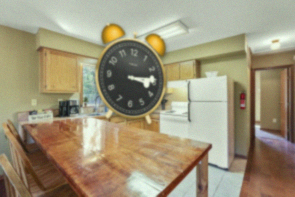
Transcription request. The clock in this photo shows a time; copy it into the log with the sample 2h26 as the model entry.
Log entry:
3h14
